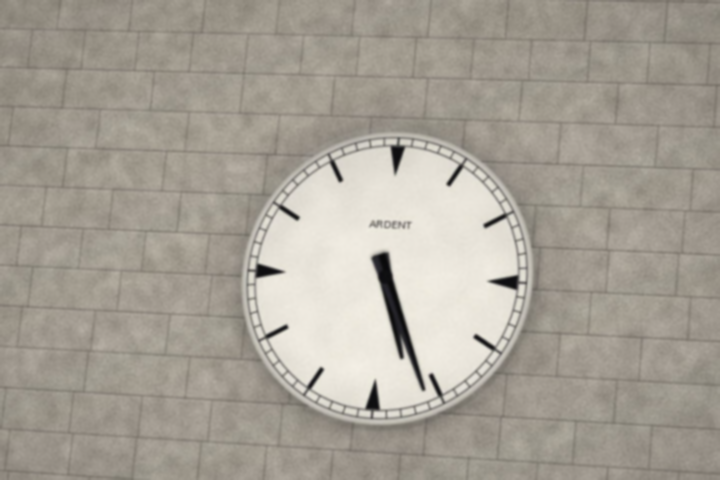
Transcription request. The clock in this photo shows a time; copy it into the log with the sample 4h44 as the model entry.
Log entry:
5h26
